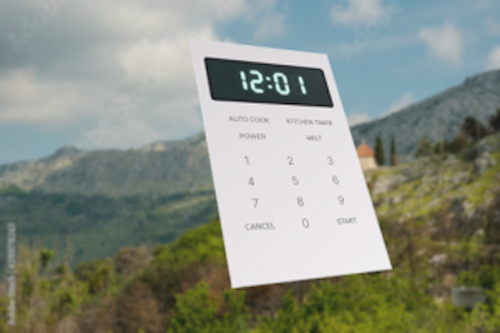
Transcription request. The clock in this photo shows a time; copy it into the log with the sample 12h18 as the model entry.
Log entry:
12h01
